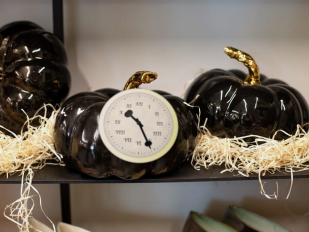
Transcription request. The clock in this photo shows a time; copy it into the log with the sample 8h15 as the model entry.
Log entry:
10h26
